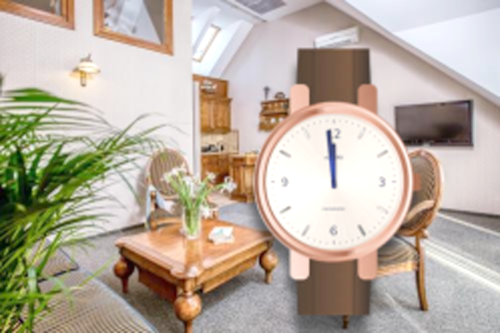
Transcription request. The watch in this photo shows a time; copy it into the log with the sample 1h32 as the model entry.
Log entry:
11h59
